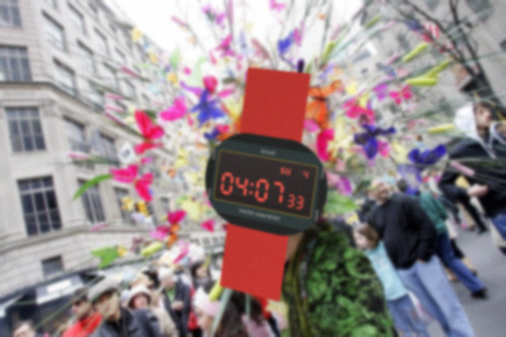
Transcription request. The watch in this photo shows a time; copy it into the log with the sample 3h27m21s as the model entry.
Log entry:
4h07m33s
